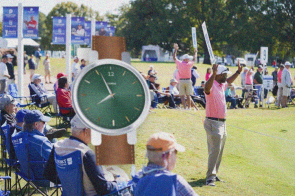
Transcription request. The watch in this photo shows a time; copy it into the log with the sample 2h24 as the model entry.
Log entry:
7h56
